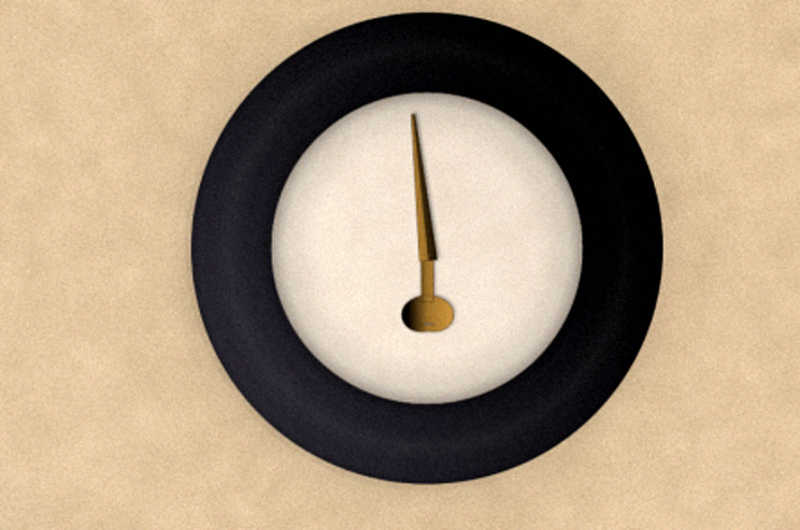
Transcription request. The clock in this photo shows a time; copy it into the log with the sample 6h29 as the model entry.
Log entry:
5h59
